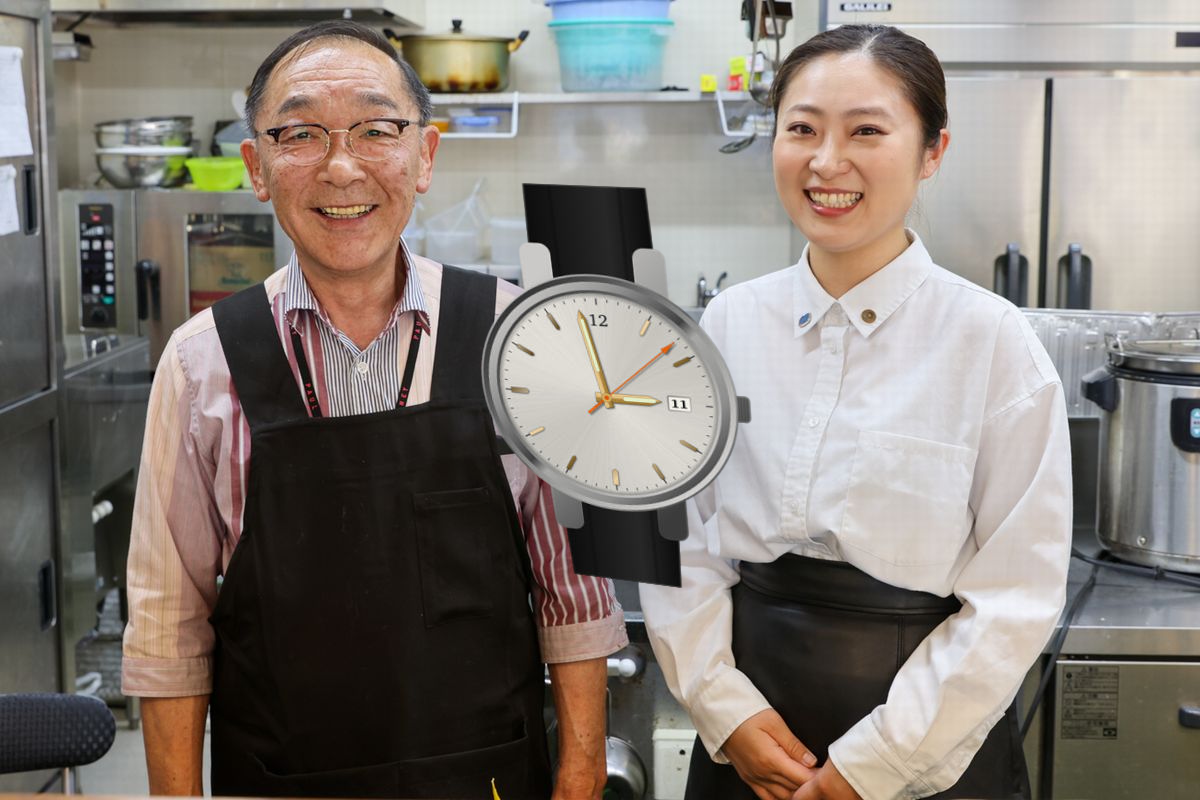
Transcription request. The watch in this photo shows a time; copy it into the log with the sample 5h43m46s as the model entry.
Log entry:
2h58m08s
